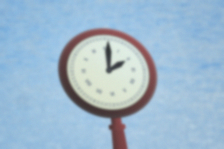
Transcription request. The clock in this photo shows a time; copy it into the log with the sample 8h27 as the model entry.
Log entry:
2h01
